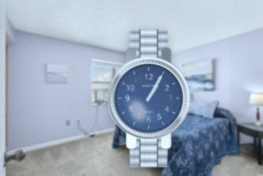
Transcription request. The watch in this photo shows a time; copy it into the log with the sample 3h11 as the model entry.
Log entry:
1h05
